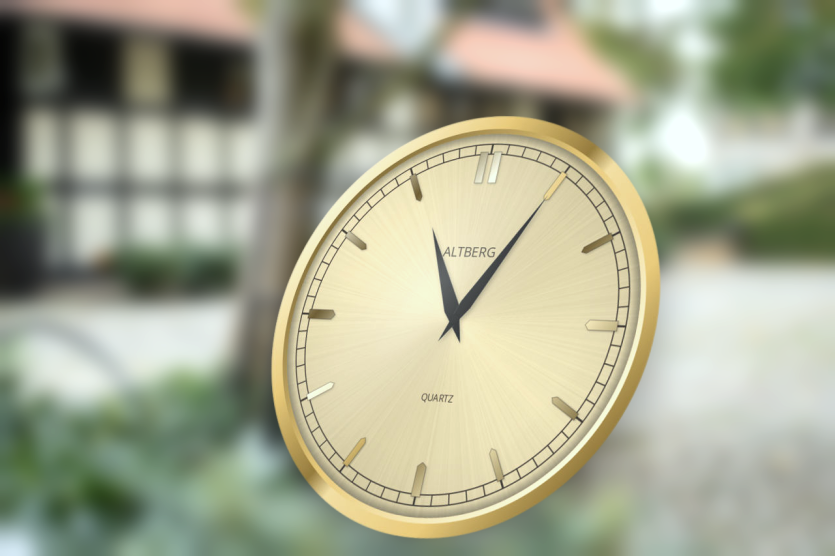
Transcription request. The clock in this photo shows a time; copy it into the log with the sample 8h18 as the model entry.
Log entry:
11h05
